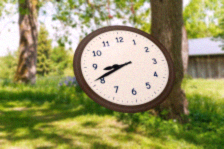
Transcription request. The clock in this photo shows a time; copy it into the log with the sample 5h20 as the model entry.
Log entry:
8h41
